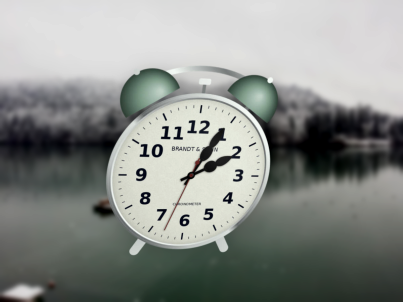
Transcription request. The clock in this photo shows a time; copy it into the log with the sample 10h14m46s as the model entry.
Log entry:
2h04m33s
